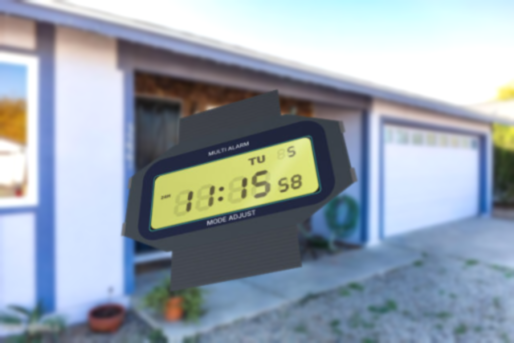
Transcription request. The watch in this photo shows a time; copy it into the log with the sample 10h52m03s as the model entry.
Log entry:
11h15m58s
